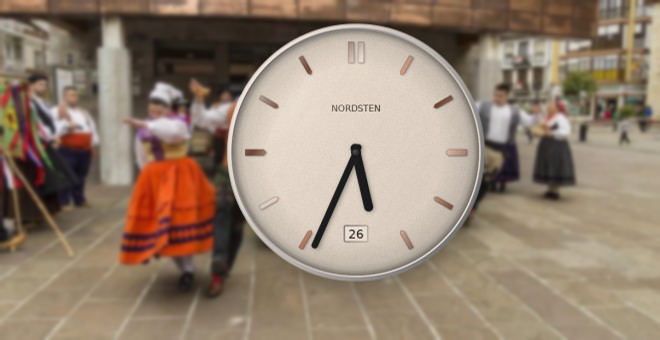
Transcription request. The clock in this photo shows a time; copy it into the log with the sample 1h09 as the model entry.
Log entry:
5h34
